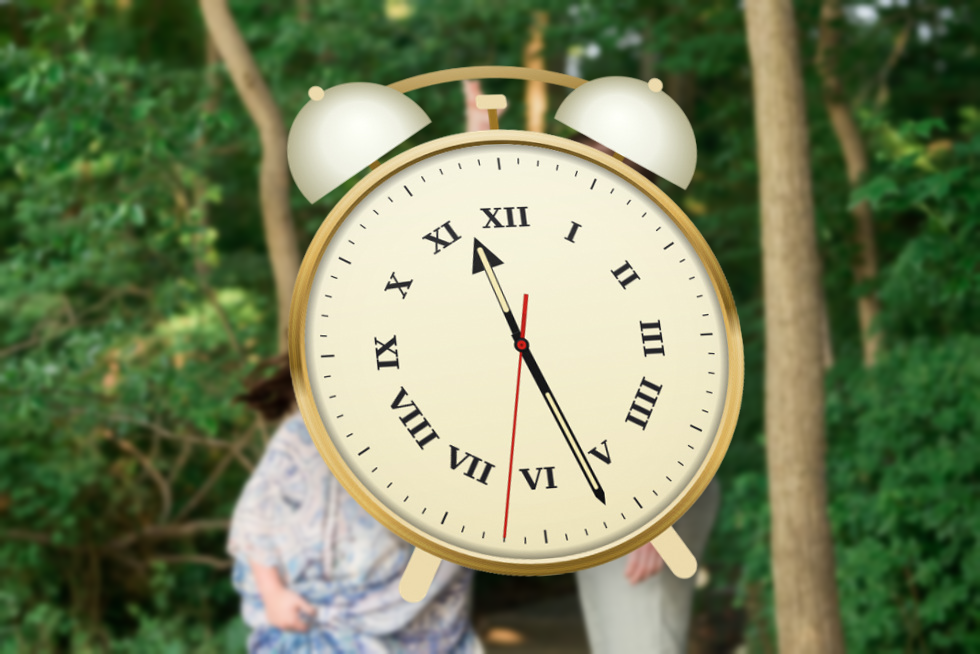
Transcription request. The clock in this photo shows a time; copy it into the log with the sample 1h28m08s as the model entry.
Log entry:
11h26m32s
